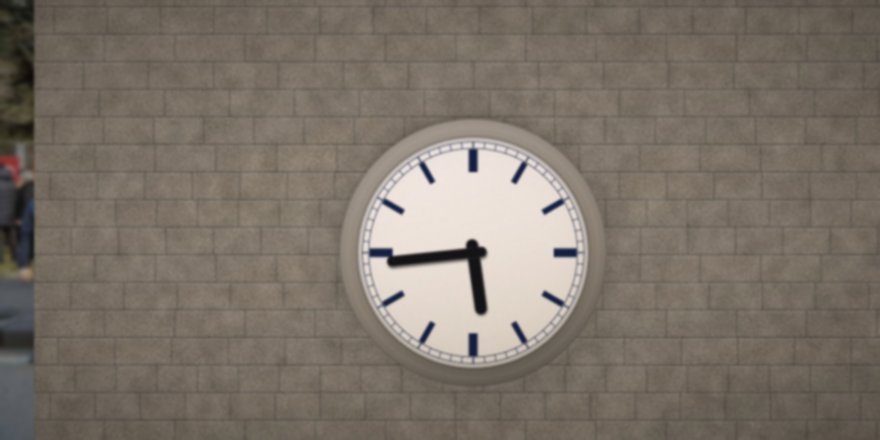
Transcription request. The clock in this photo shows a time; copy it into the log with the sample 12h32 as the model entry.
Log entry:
5h44
